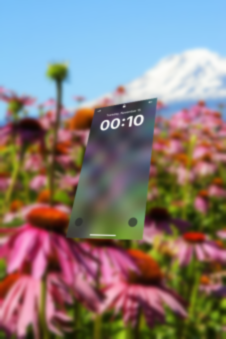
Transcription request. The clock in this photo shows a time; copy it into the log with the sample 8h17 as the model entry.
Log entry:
0h10
